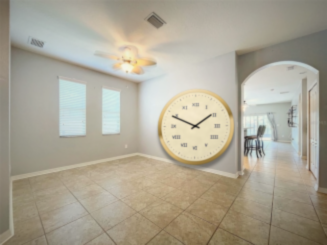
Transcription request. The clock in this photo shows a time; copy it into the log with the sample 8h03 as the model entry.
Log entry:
1h49
